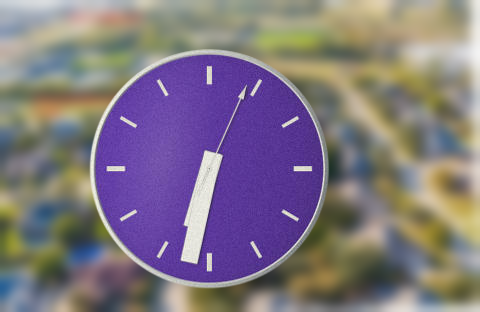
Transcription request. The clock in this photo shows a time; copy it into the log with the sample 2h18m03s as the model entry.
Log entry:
6h32m04s
